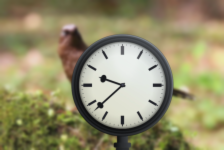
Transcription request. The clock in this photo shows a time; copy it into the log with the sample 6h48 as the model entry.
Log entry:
9h38
